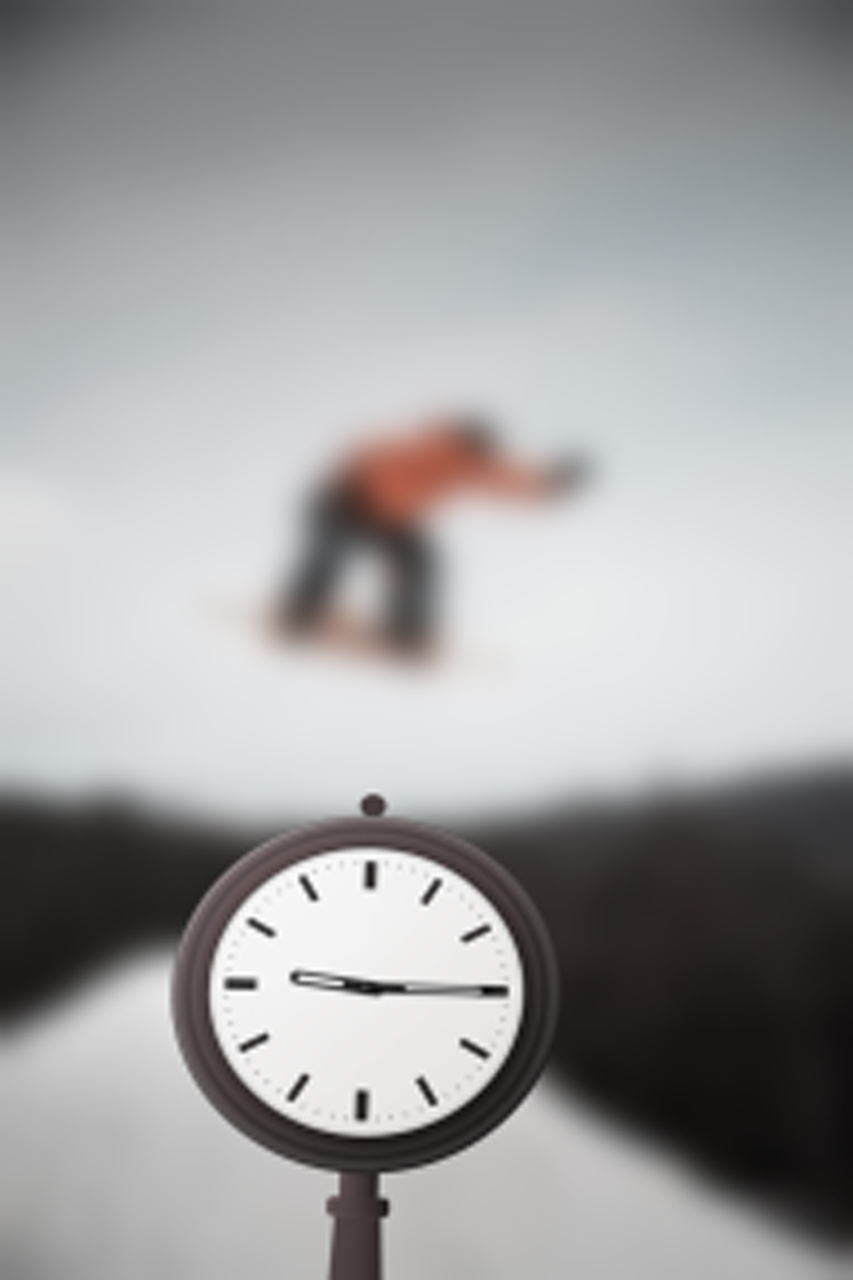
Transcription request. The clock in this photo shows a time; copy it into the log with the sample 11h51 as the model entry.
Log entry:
9h15
